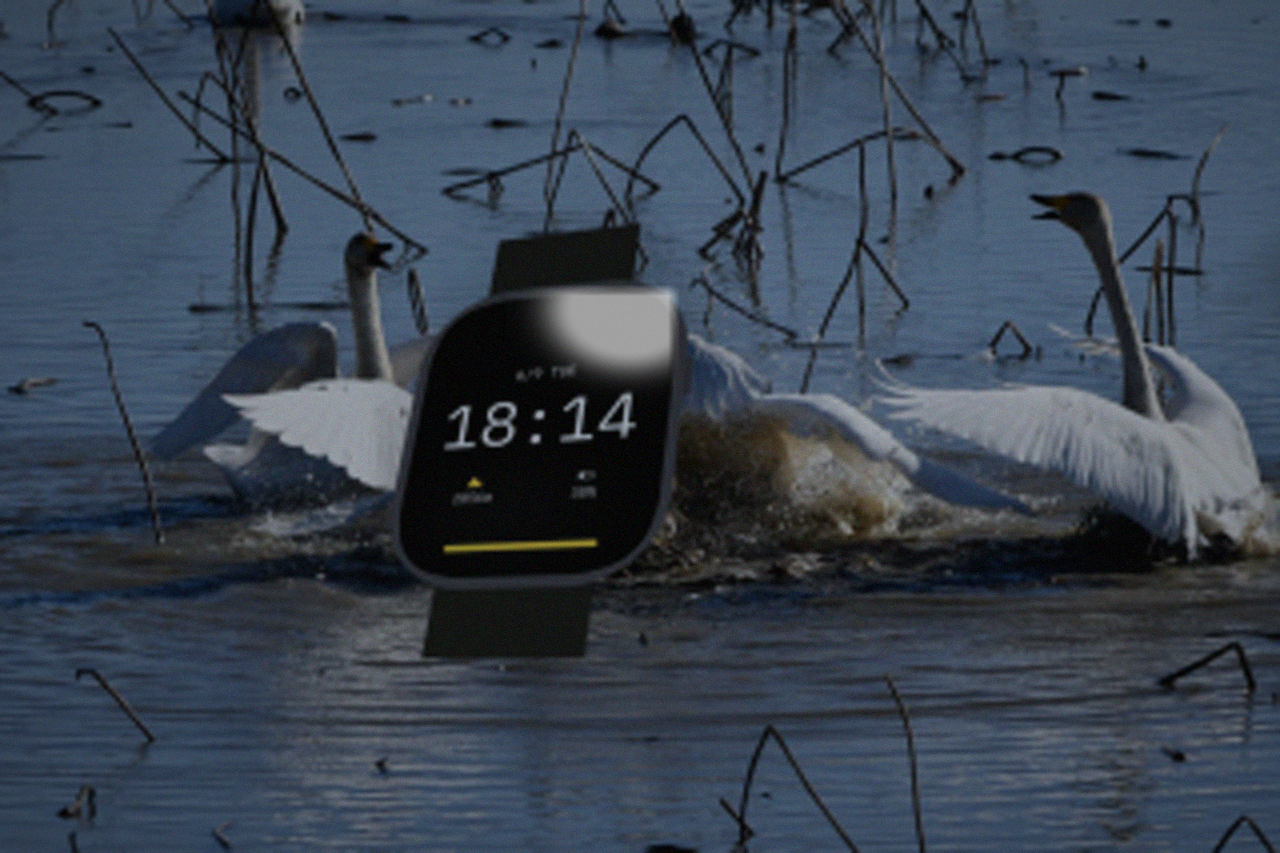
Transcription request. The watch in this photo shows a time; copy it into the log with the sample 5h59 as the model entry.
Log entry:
18h14
